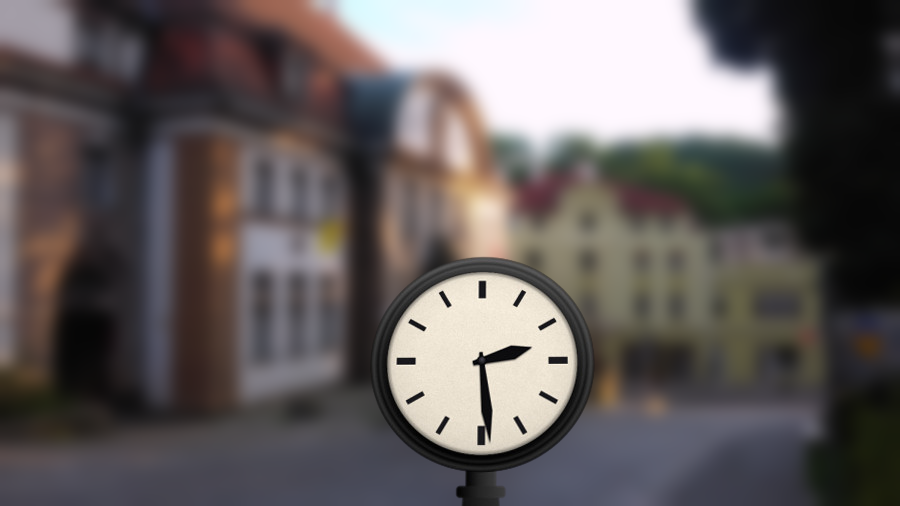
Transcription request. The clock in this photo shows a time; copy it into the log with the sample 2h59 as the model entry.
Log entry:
2h29
